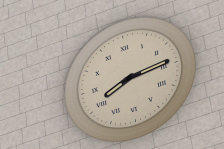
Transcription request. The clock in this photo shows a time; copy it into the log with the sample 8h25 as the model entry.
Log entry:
8h14
